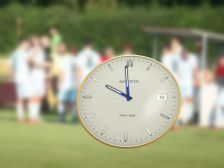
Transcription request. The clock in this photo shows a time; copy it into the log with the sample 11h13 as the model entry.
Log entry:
9h59
